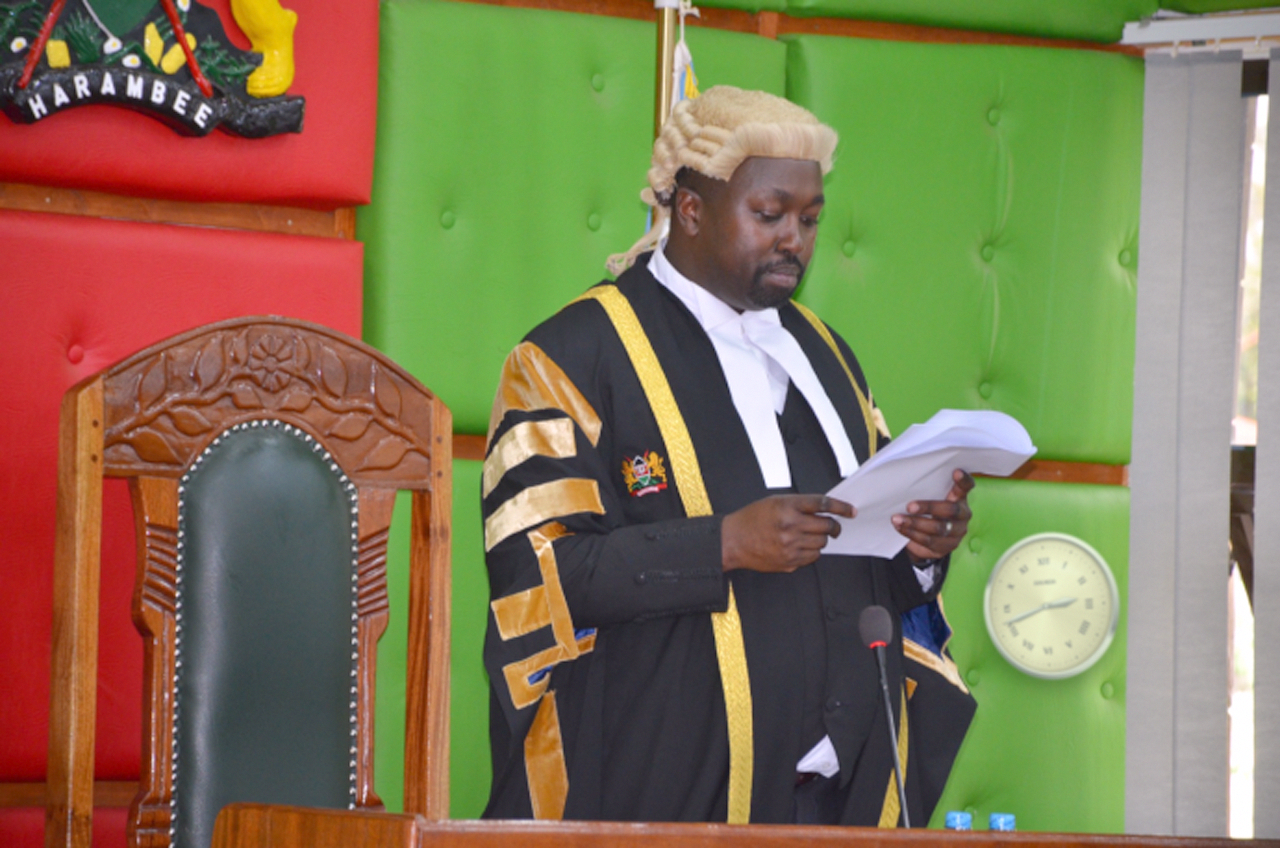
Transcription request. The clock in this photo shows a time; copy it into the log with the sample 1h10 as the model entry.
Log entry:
2h42
